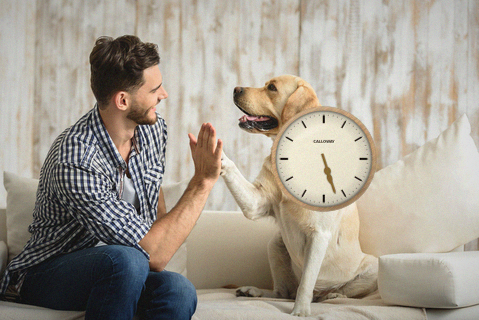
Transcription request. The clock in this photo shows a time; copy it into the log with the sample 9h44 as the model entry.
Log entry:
5h27
